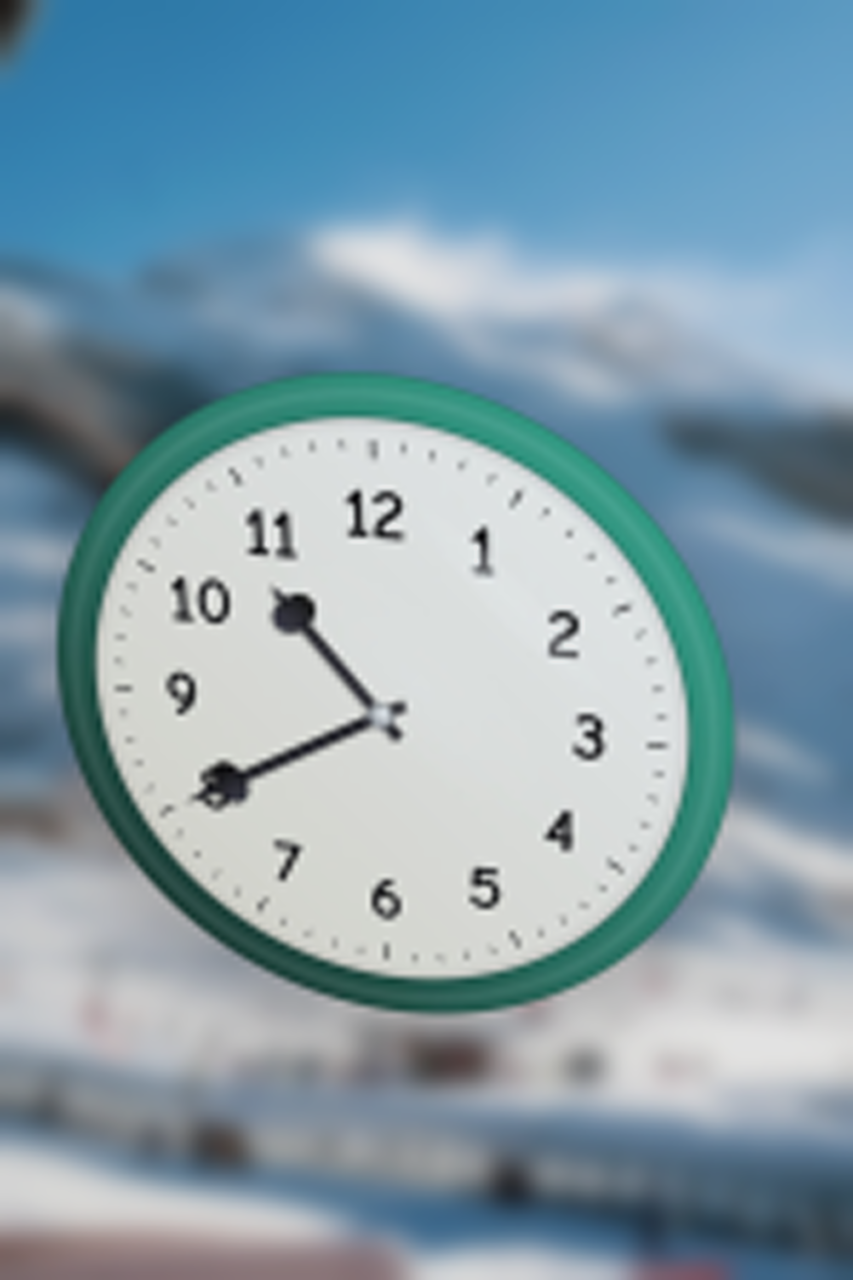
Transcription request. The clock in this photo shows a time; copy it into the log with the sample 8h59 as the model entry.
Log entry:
10h40
